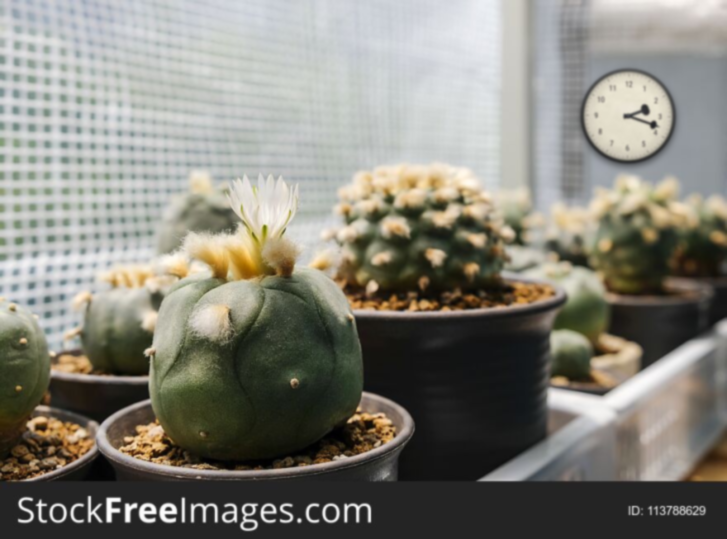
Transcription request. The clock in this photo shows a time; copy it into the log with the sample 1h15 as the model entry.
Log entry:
2h18
